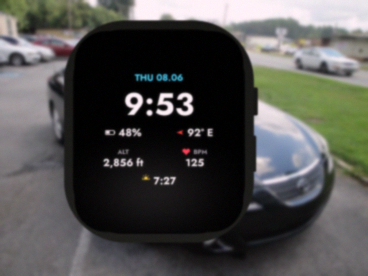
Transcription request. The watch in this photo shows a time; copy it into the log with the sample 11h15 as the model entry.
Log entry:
9h53
